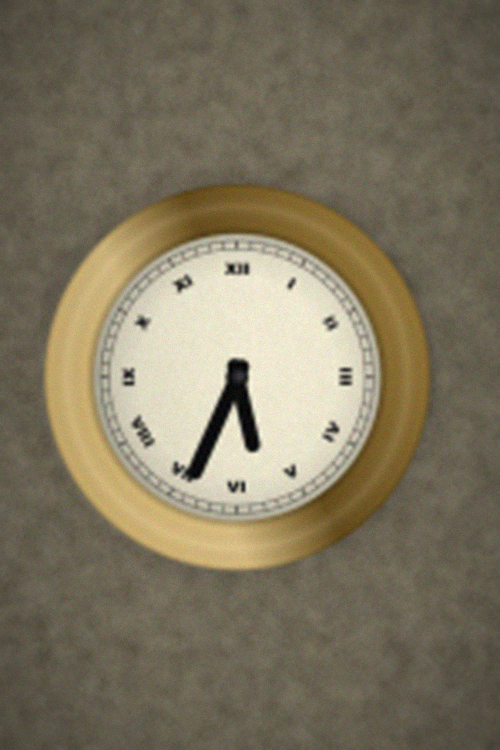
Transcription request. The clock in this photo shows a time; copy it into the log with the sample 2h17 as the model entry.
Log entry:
5h34
